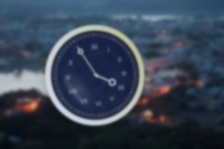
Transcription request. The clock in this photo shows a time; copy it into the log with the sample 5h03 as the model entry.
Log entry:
3h55
